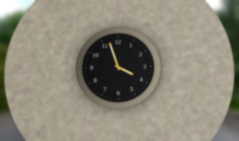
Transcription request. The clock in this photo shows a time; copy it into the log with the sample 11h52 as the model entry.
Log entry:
3h57
